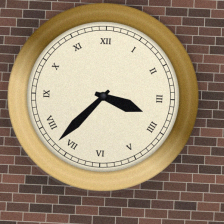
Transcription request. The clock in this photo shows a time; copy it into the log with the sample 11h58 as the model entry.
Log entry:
3h37
